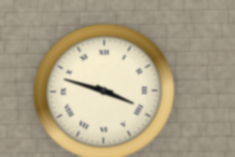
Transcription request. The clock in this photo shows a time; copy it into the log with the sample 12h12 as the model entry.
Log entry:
3h48
